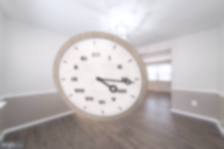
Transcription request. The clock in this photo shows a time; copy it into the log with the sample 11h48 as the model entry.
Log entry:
4h16
